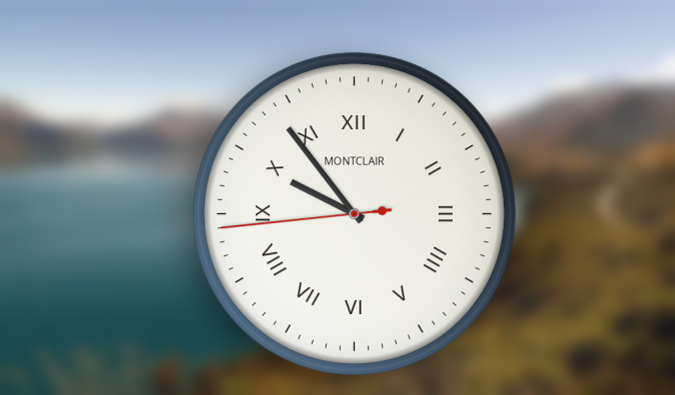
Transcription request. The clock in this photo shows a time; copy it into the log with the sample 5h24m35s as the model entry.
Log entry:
9h53m44s
